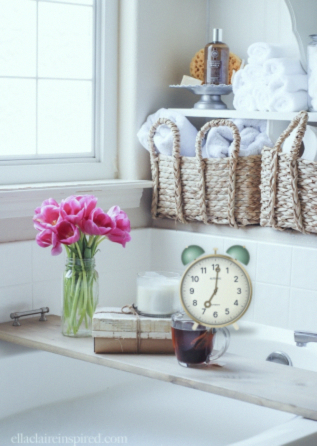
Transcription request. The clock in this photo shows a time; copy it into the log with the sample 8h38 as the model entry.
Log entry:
7h01
